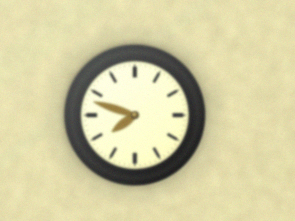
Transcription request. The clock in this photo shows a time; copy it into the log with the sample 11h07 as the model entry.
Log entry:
7h48
